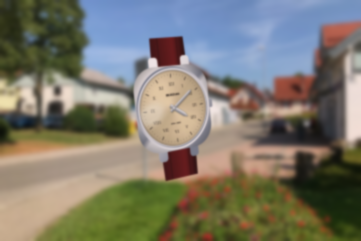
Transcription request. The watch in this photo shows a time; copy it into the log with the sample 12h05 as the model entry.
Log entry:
4h09
